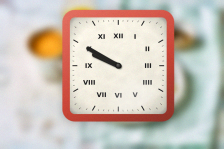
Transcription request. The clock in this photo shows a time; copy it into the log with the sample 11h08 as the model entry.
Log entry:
9h50
